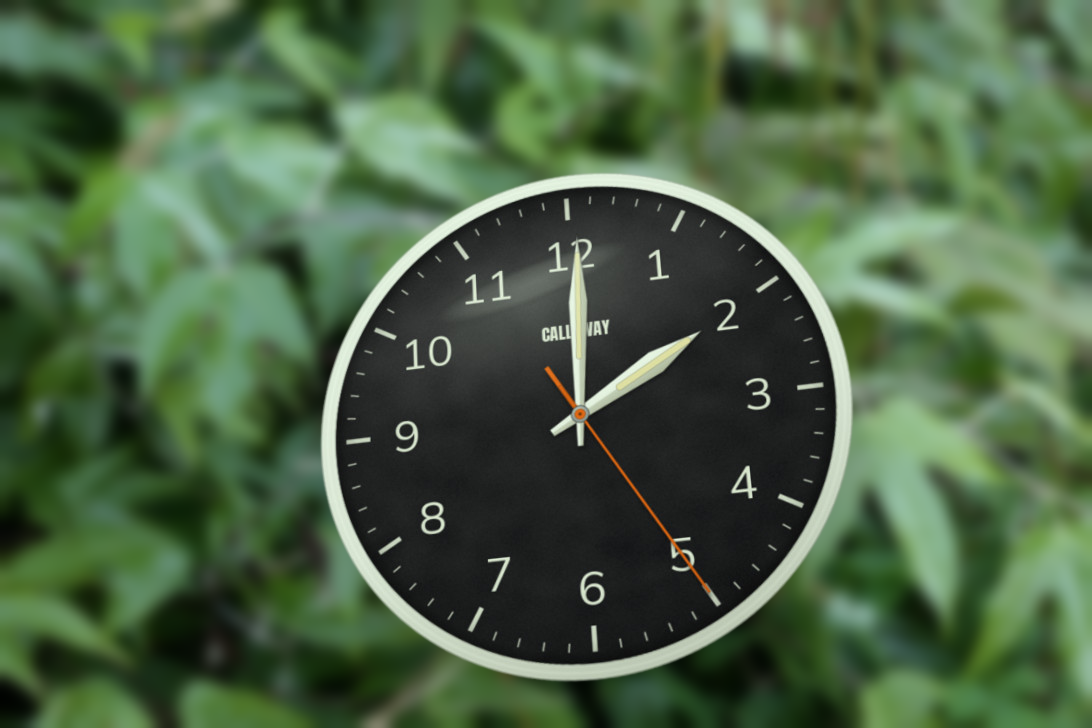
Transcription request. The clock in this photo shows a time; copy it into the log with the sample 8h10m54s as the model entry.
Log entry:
2h00m25s
